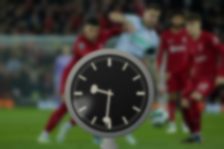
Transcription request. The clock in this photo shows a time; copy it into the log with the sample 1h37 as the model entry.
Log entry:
9h31
